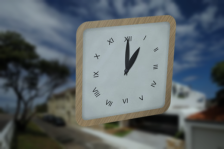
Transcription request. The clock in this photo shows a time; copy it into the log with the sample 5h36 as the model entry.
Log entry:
1h00
